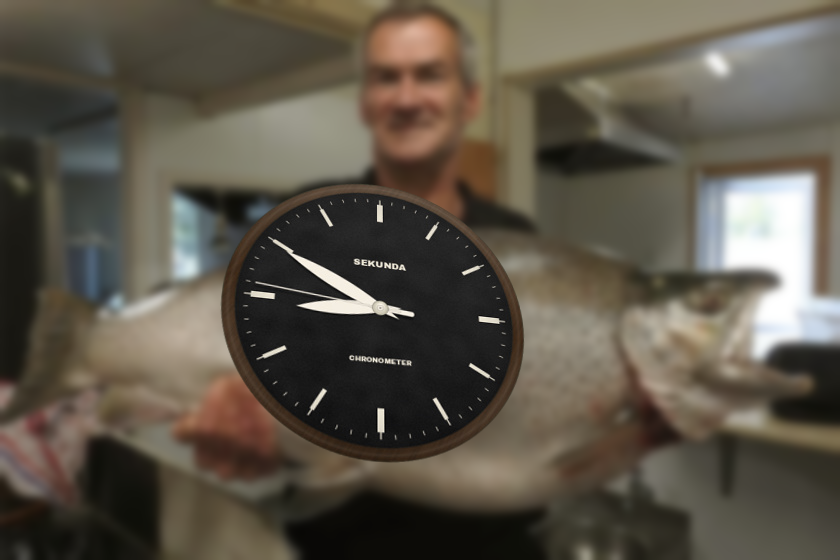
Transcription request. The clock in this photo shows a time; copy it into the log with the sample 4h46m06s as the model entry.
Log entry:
8h49m46s
